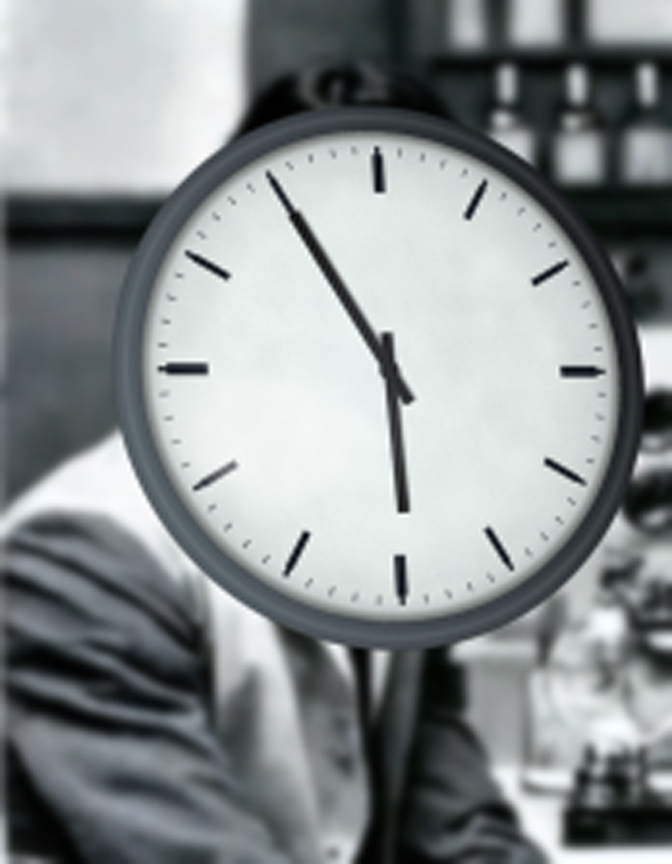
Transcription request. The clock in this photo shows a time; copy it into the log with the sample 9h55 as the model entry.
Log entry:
5h55
